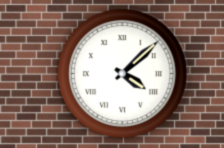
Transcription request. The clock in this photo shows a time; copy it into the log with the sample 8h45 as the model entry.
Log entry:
4h08
